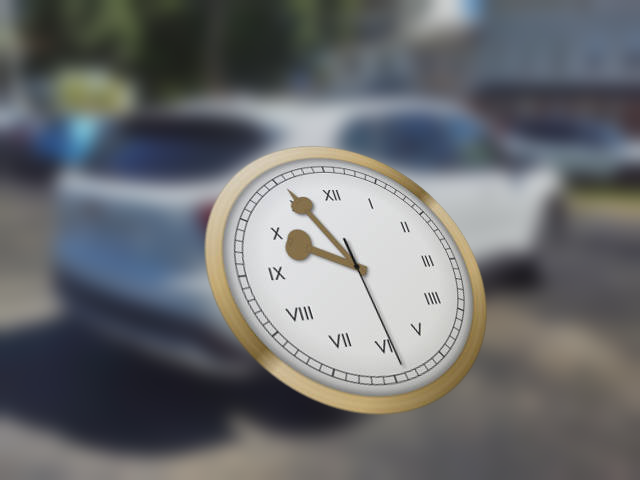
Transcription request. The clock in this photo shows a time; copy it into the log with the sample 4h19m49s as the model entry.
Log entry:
9h55m29s
